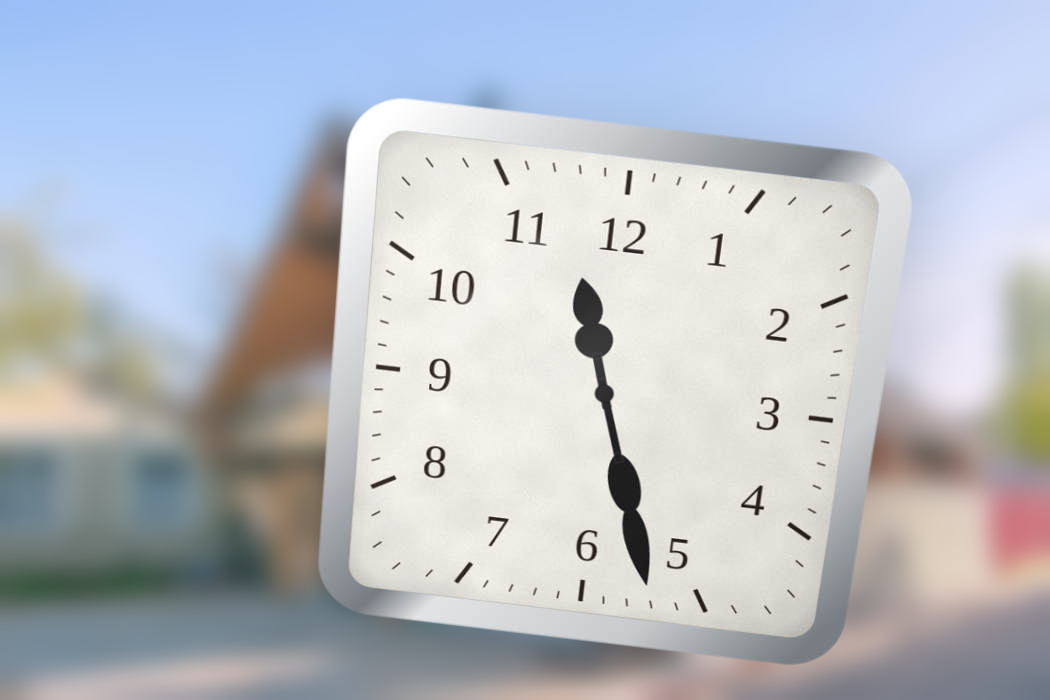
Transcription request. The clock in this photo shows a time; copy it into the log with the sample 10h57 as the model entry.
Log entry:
11h27
